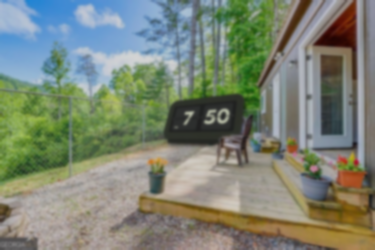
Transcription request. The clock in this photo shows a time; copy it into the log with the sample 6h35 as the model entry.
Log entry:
7h50
